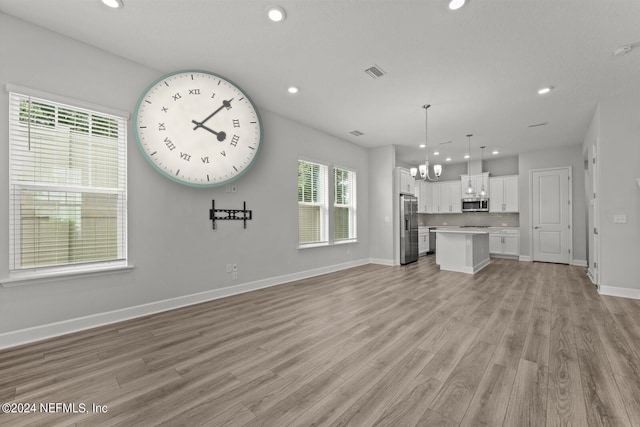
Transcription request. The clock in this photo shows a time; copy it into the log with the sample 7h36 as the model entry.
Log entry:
4h09
